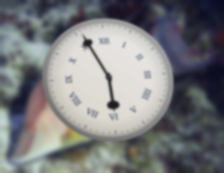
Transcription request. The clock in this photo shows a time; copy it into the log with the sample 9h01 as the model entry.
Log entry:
5h56
